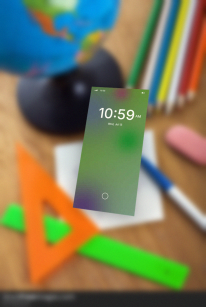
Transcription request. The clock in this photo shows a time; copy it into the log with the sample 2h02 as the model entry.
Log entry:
10h59
